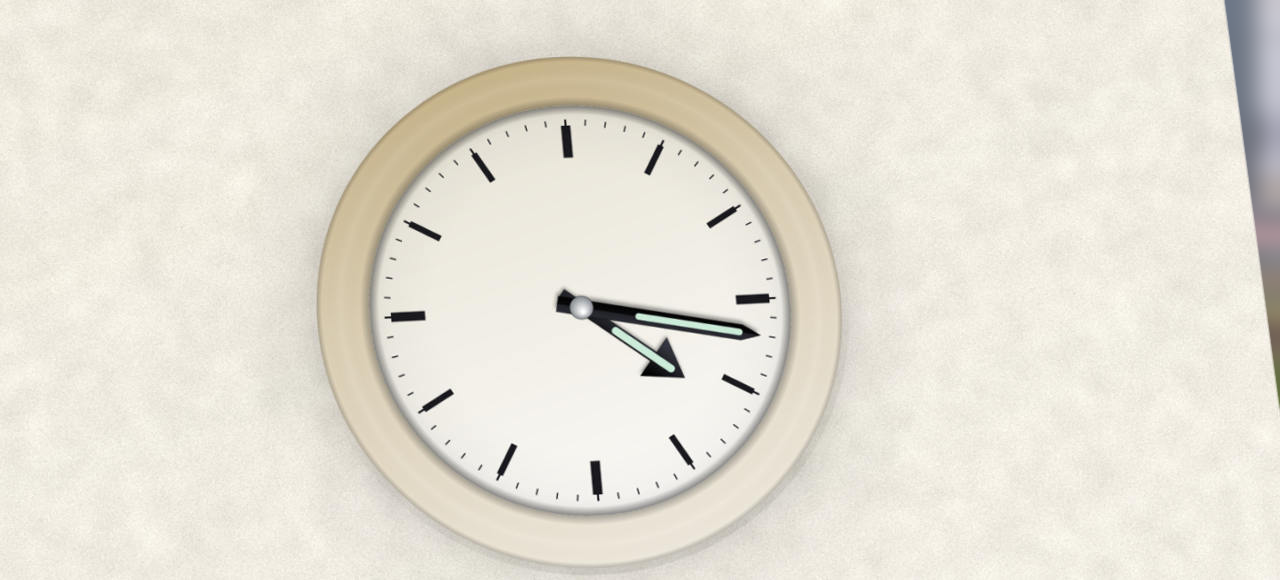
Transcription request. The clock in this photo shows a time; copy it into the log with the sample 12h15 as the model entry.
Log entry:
4h17
